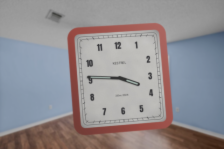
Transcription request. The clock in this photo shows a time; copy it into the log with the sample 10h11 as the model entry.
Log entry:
3h46
